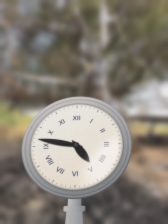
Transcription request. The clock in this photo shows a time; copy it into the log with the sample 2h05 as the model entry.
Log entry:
4h47
